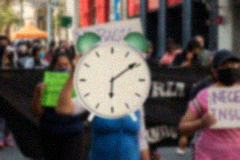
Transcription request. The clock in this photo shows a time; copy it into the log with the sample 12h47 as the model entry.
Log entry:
6h09
